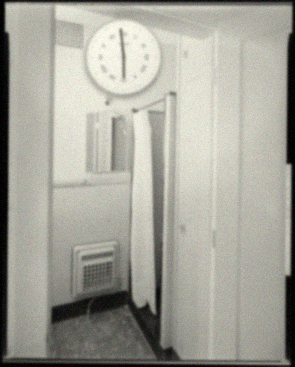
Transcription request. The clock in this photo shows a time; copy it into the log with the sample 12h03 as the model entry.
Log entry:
5h59
